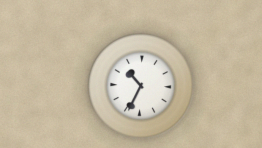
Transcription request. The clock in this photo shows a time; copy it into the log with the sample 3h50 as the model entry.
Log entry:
10h34
